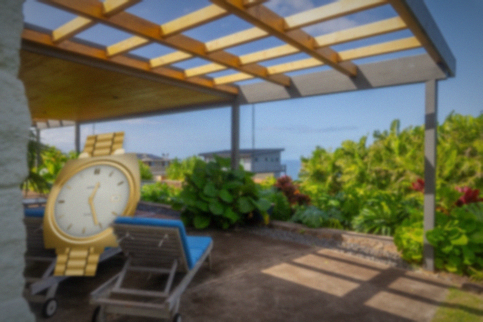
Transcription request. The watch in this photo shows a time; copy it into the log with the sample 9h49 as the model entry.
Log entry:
12h26
